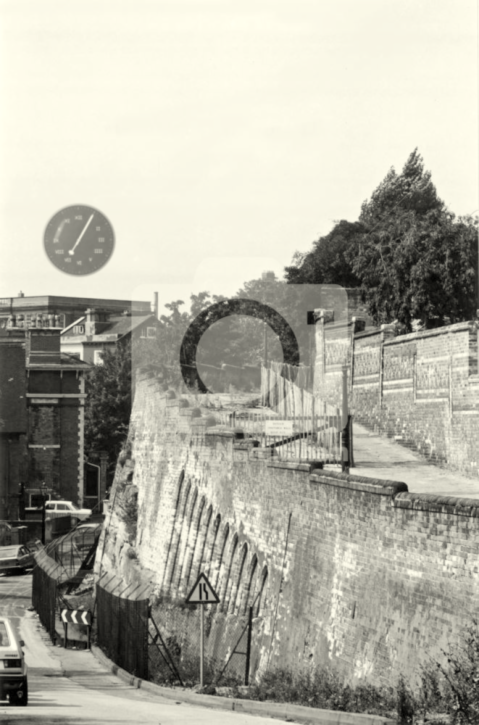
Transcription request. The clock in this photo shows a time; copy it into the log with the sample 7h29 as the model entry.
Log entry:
7h05
